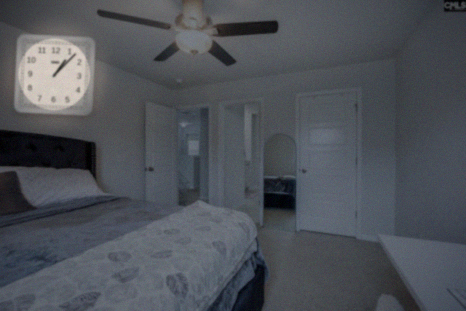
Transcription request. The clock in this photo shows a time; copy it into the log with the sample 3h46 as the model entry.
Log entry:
1h07
